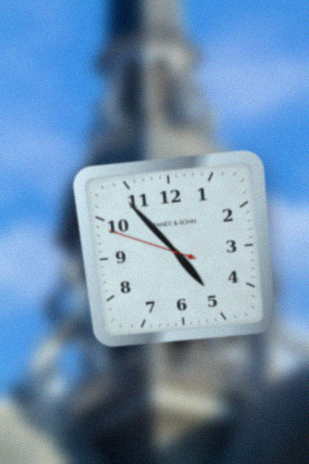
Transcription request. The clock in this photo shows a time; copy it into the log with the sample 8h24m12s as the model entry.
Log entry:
4h53m49s
